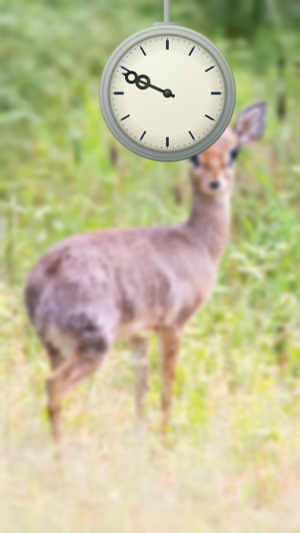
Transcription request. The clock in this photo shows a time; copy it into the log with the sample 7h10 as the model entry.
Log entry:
9h49
